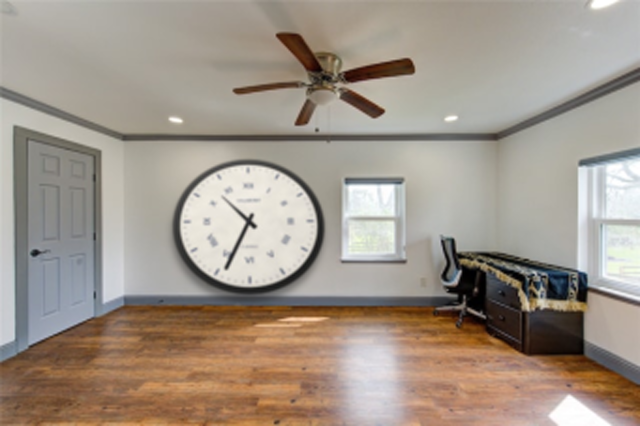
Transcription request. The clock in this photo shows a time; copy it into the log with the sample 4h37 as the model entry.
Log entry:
10h34
